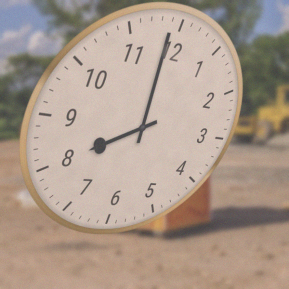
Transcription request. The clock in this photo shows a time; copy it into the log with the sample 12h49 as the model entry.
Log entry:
7h59
